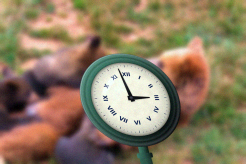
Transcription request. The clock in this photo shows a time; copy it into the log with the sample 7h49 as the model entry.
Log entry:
2h58
